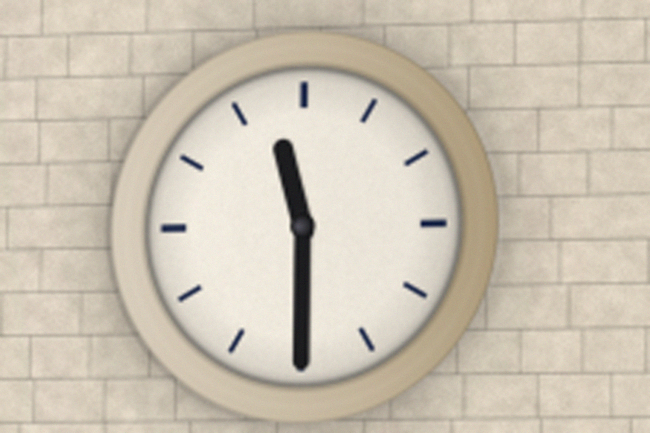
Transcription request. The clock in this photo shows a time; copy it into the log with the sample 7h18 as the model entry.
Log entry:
11h30
